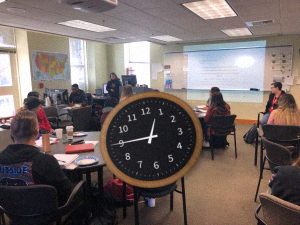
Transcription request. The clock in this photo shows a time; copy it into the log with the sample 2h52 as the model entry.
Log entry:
12h45
